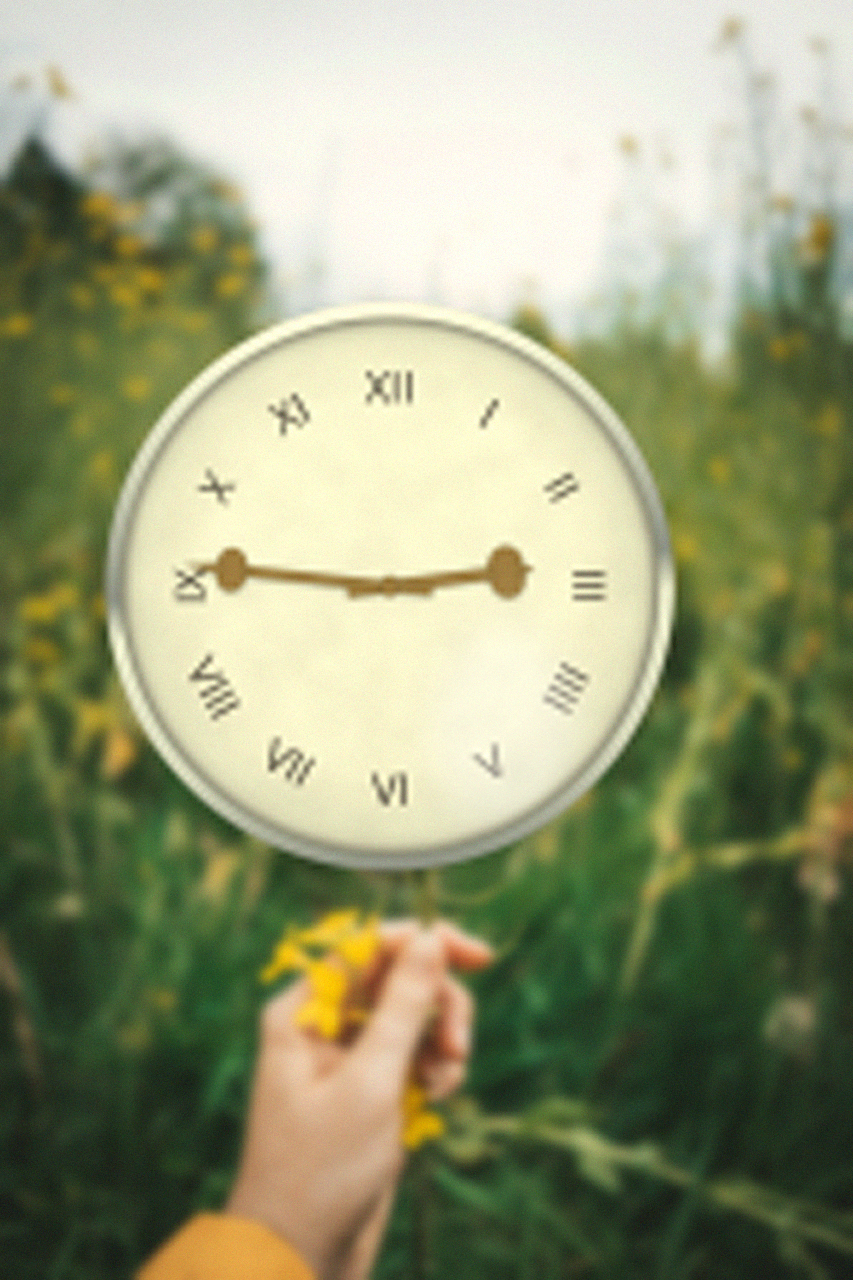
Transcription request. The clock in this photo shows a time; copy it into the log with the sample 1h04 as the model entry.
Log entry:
2h46
